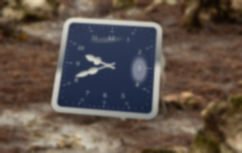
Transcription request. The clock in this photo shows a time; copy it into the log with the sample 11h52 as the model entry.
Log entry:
9h41
